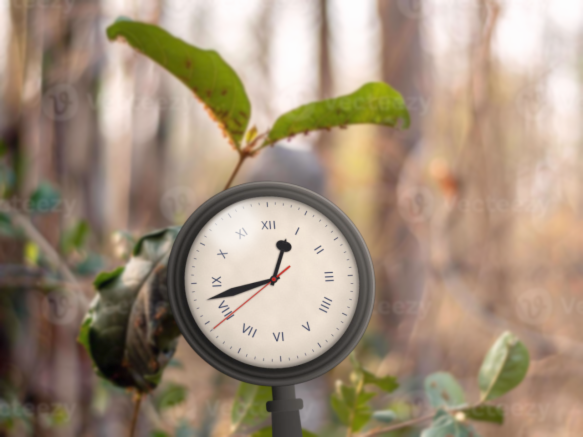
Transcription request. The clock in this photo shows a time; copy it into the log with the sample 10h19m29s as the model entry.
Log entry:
12h42m39s
